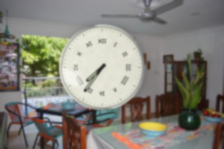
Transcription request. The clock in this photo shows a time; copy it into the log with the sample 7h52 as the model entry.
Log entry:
7h36
